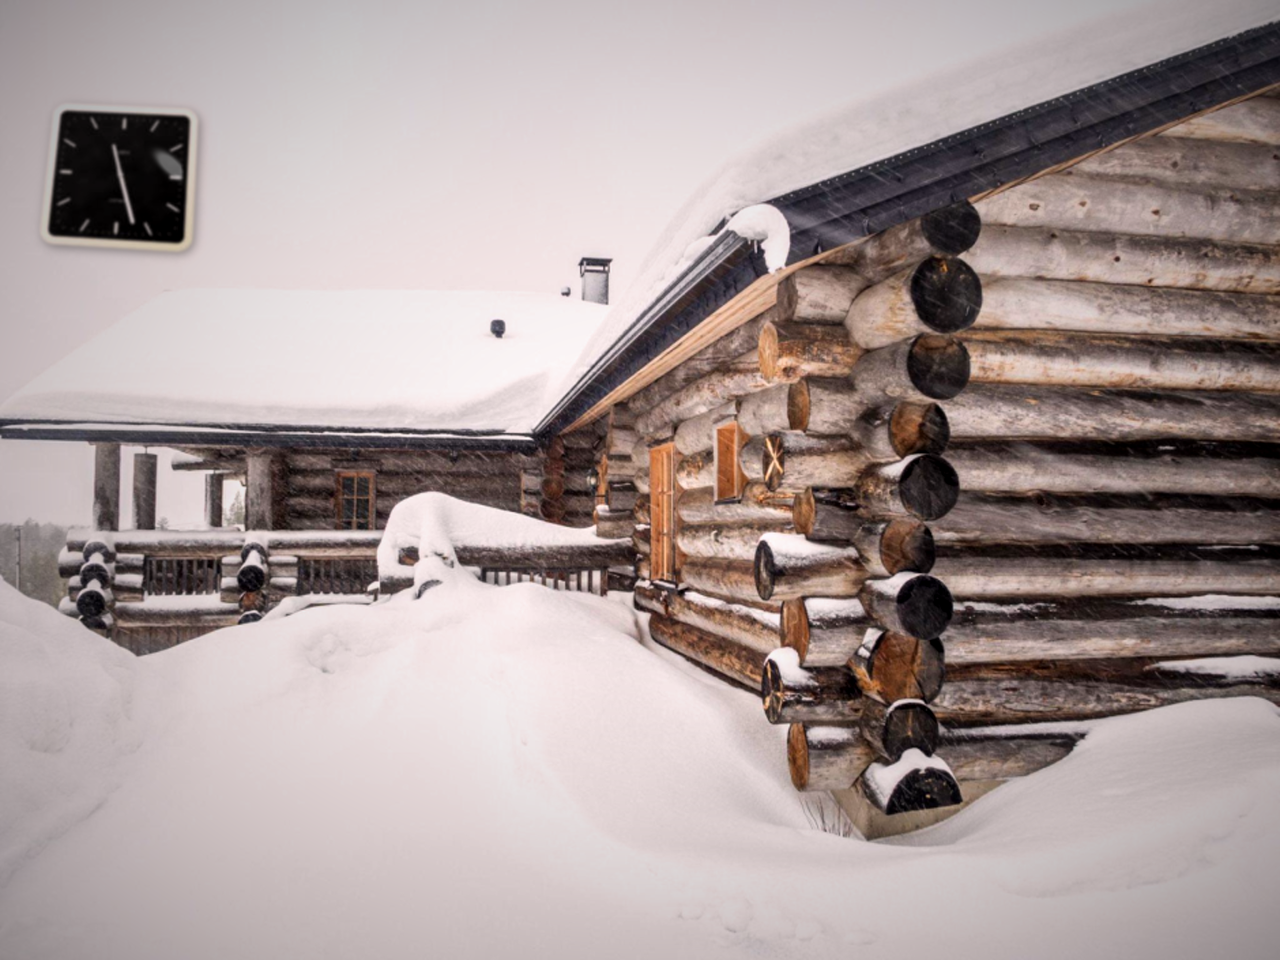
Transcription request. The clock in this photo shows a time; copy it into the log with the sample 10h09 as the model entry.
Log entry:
11h27
